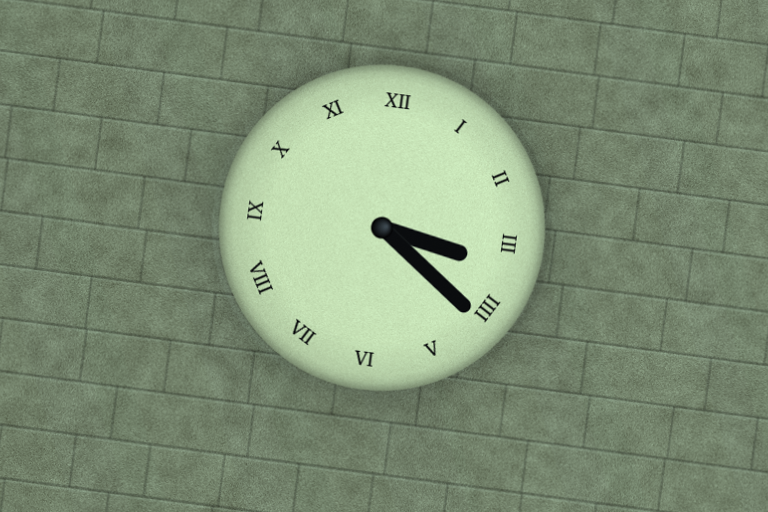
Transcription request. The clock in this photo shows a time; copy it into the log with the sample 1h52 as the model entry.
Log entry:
3h21
